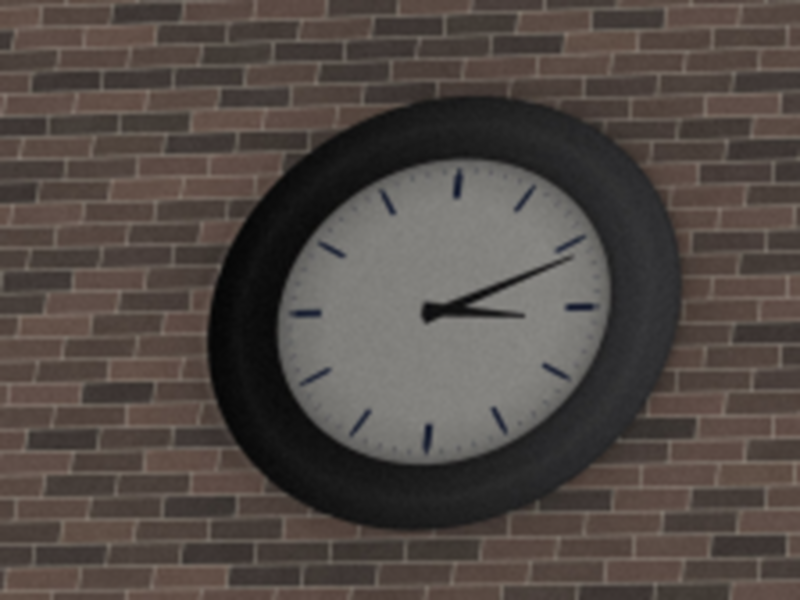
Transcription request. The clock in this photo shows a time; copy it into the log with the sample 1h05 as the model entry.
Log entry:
3h11
